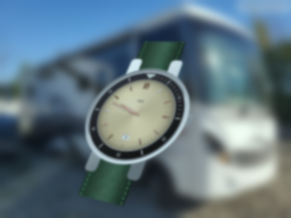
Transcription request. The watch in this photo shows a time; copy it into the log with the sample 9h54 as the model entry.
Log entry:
9h48
